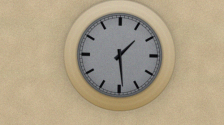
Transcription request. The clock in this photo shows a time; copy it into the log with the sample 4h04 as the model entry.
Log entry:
1h29
